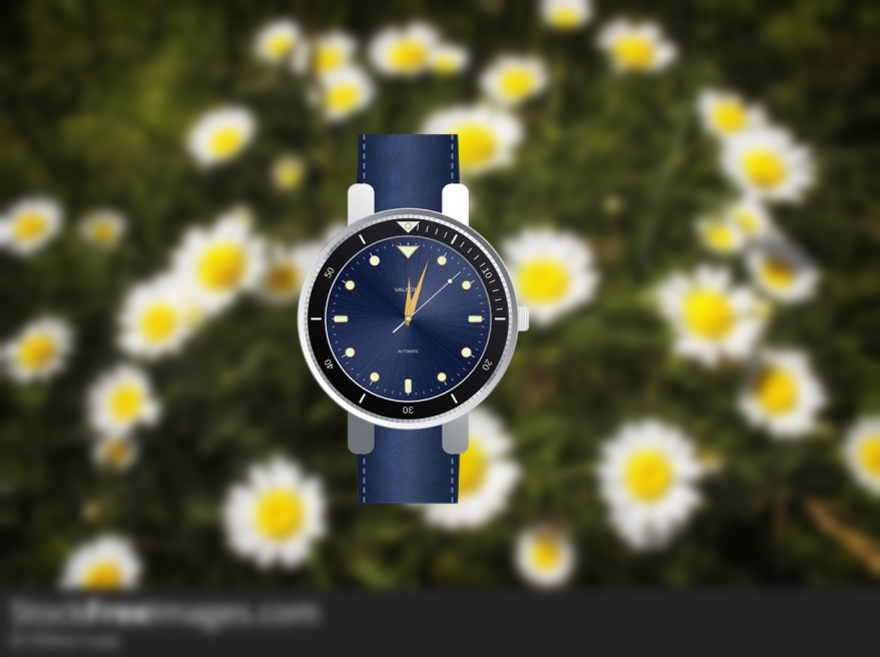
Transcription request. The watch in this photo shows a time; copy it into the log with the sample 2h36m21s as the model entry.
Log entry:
12h03m08s
